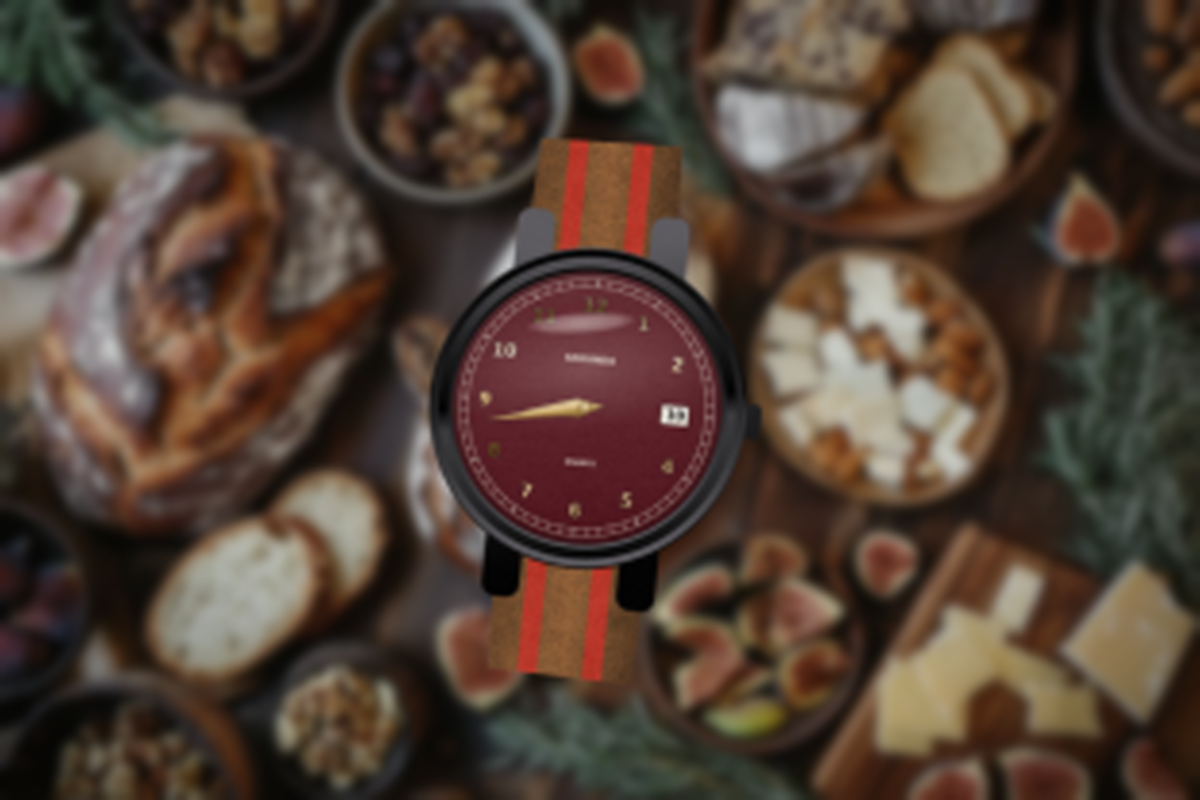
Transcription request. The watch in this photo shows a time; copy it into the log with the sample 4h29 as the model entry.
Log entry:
8h43
